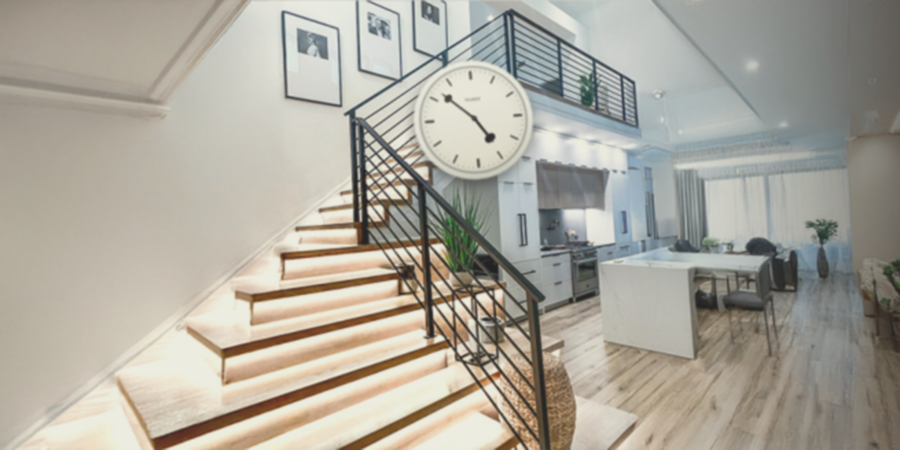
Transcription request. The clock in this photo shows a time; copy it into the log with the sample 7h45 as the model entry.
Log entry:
4h52
